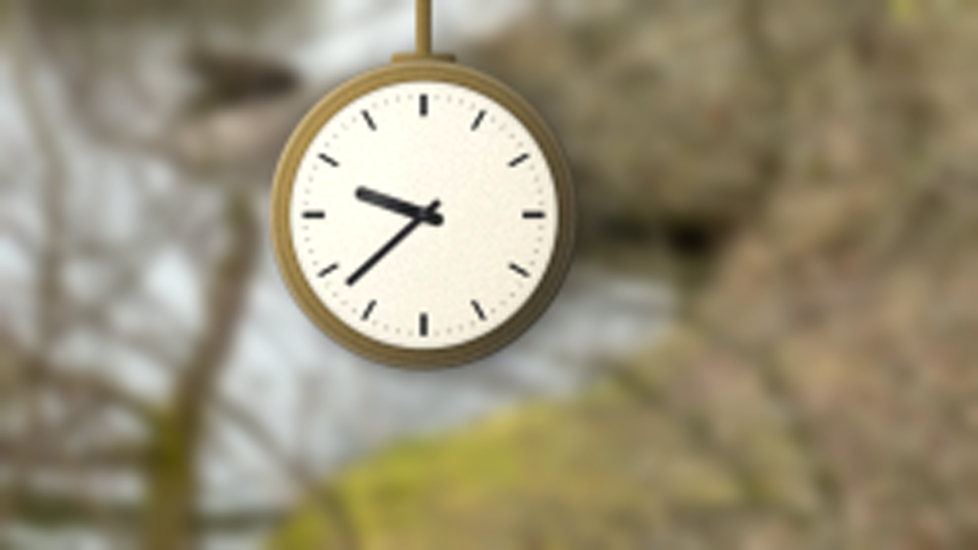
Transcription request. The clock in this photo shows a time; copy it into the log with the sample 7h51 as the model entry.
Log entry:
9h38
